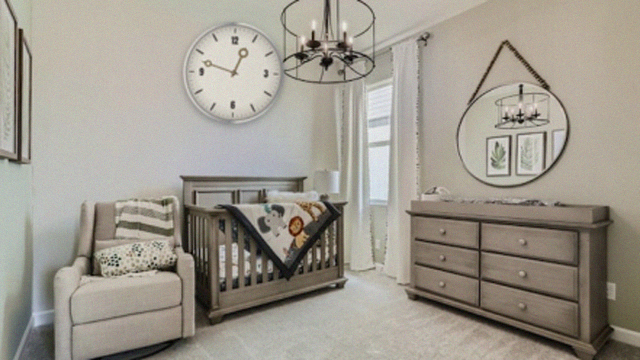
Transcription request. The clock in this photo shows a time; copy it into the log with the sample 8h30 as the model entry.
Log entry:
12h48
